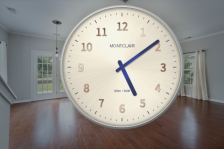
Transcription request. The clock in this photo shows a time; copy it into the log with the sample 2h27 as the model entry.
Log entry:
5h09
